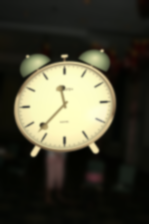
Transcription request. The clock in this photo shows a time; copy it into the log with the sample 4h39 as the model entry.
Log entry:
11h37
